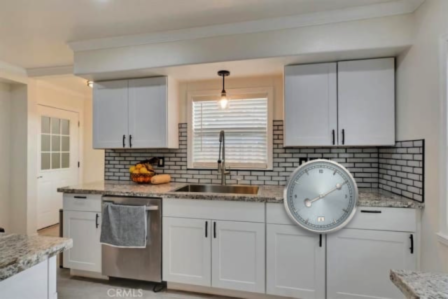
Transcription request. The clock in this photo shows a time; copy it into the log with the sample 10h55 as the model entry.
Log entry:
8h10
